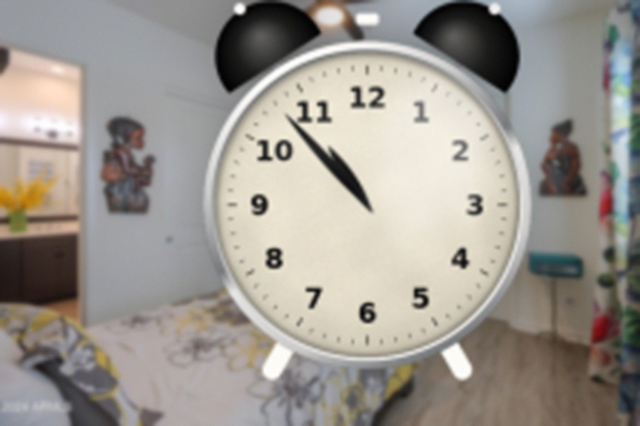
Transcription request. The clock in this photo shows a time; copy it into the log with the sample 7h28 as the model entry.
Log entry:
10h53
